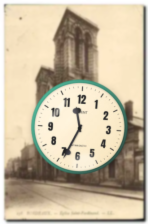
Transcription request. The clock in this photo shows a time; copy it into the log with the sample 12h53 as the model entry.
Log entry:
11h34
